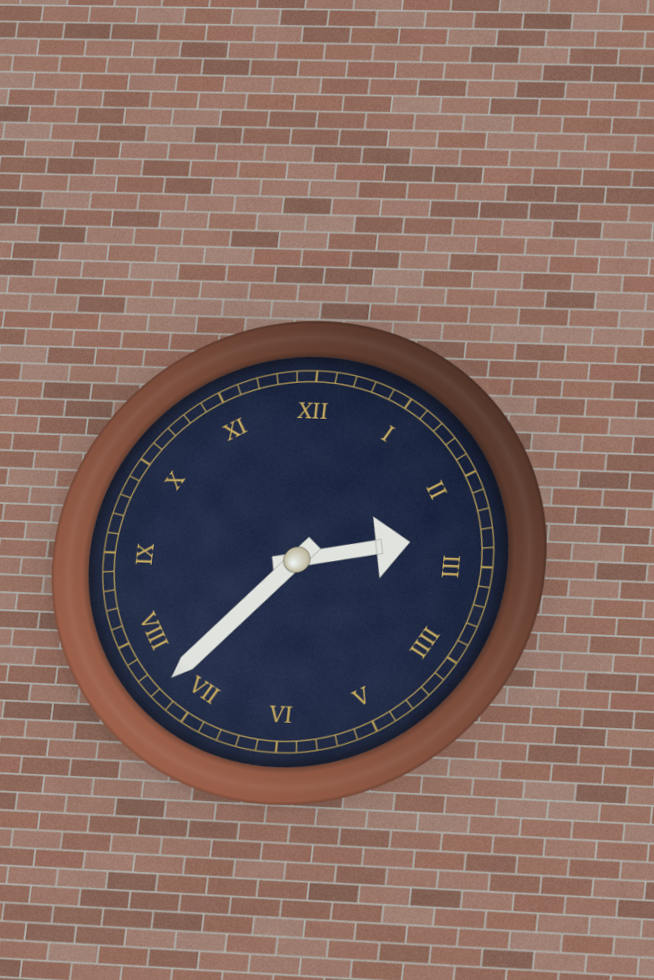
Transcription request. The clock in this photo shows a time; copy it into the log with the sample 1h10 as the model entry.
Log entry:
2h37
